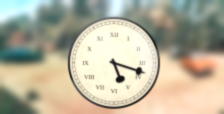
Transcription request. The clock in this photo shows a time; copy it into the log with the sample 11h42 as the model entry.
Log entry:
5h18
